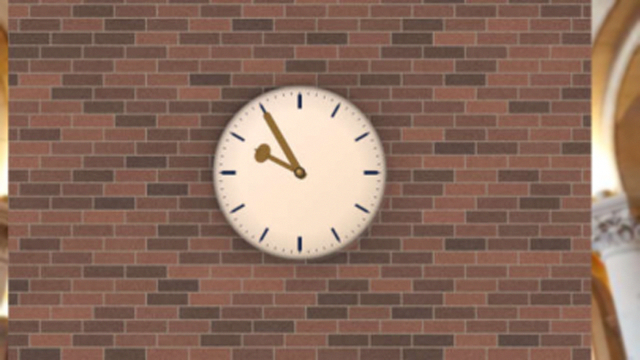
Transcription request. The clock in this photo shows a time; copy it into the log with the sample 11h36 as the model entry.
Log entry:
9h55
